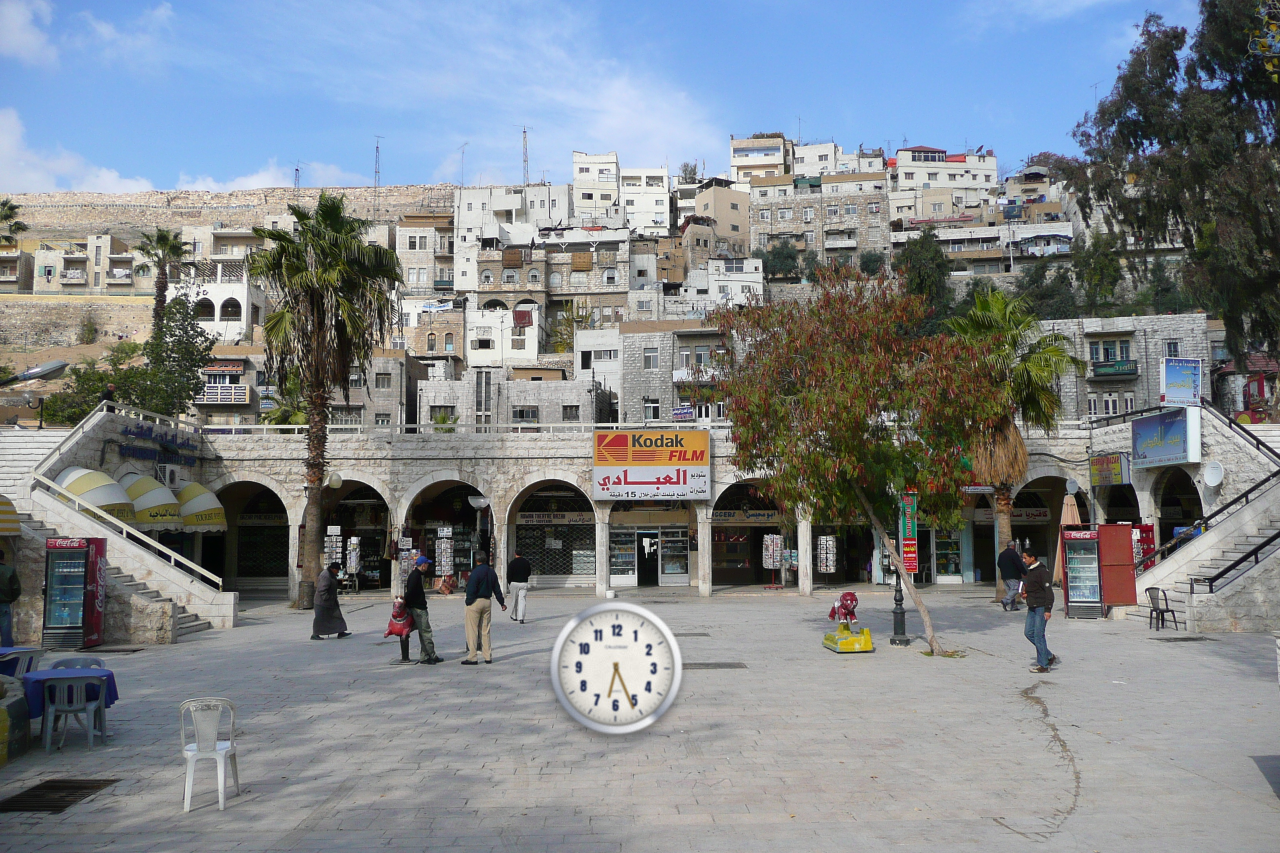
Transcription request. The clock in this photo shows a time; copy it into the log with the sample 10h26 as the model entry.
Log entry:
6h26
